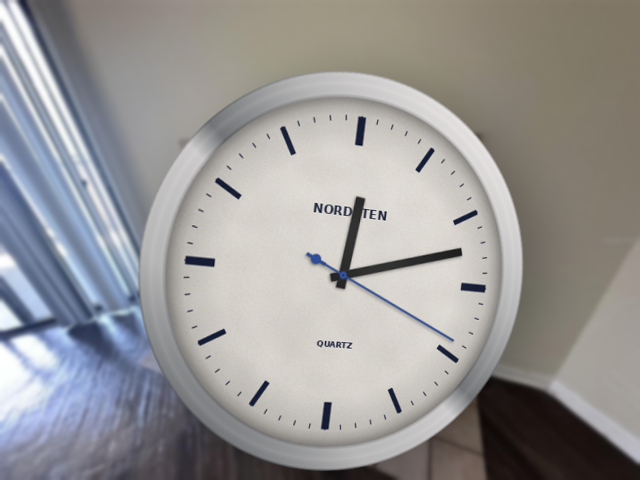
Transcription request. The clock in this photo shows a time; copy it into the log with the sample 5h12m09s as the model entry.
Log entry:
12h12m19s
